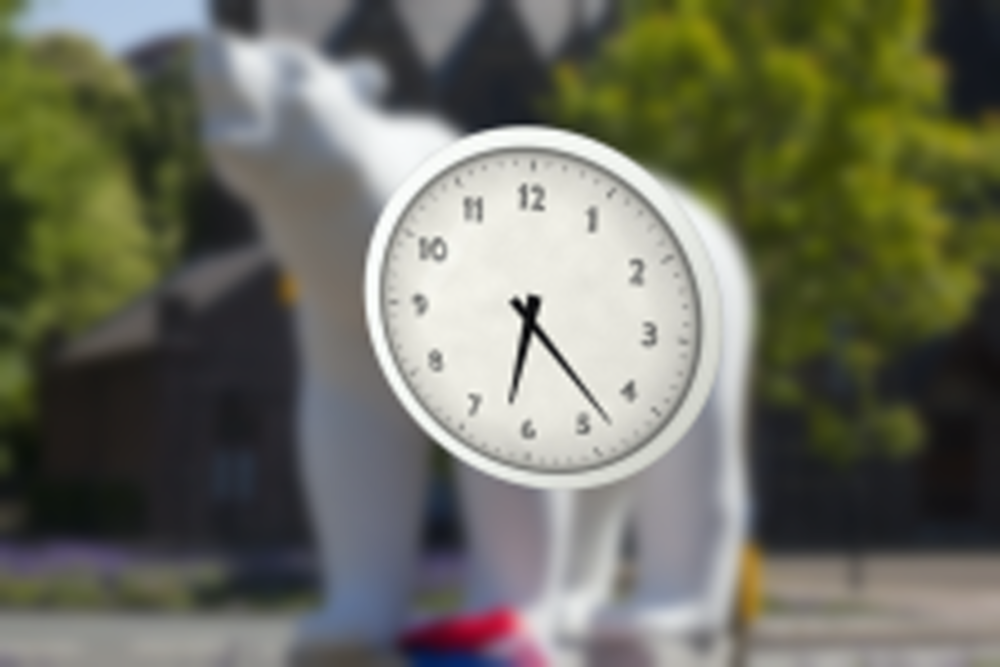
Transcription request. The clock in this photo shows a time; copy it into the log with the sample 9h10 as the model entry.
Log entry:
6h23
